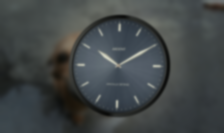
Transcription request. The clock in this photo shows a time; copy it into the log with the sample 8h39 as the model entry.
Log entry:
10h10
